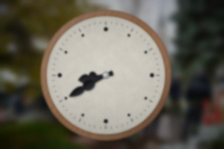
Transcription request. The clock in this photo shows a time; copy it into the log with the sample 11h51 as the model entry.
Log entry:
8h40
